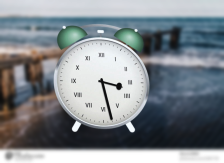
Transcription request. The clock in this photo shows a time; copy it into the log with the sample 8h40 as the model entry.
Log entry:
3h28
